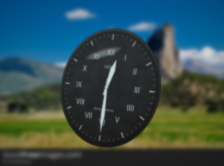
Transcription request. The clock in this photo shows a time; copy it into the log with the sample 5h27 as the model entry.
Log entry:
12h30
